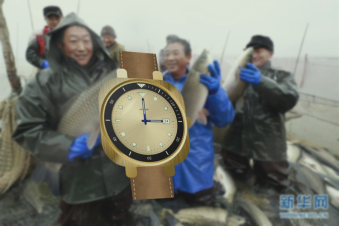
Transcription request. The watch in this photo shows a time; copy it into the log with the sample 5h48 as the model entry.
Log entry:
3h00
